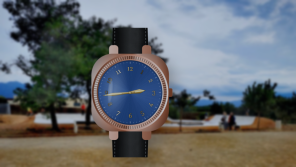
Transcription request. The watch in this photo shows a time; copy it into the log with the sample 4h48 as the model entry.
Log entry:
2h44
